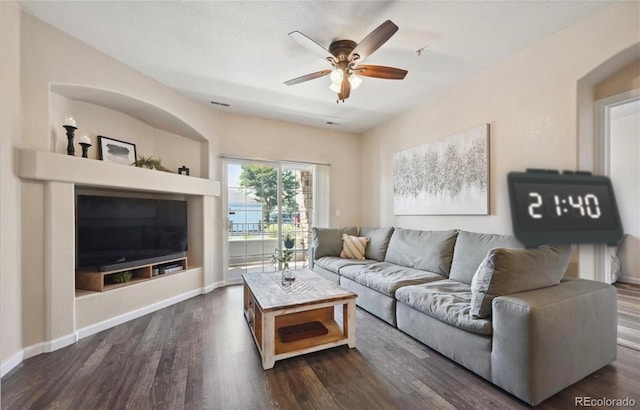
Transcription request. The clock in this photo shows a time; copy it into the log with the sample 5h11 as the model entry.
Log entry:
21h40
